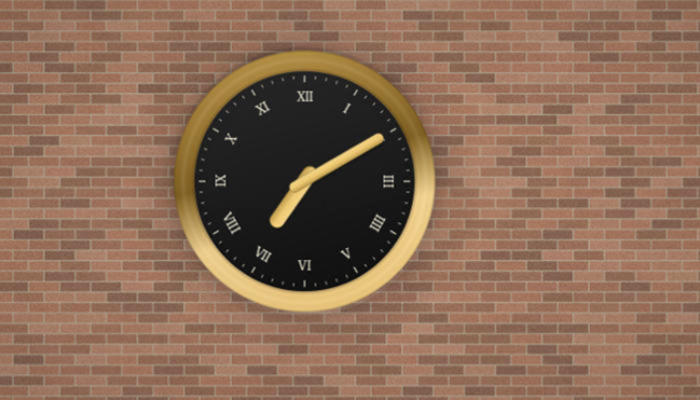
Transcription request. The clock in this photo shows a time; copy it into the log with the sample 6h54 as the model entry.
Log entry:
7h10
